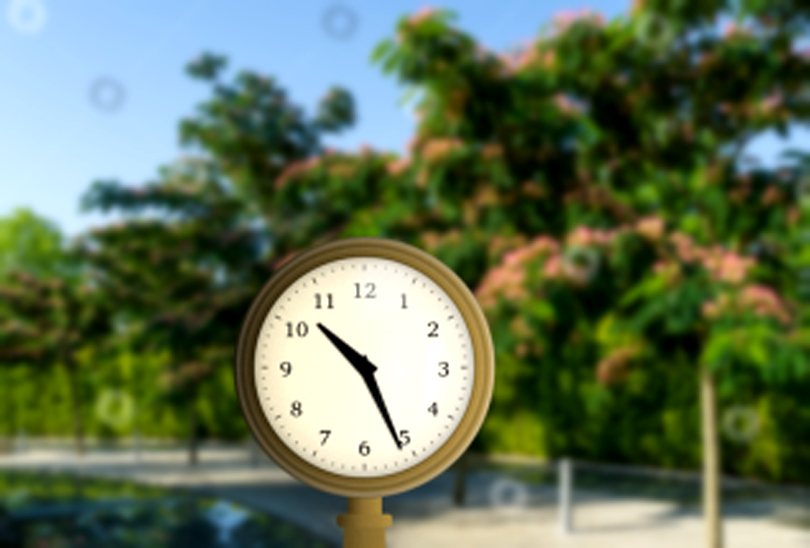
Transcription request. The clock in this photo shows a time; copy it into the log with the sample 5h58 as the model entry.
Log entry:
10h26
